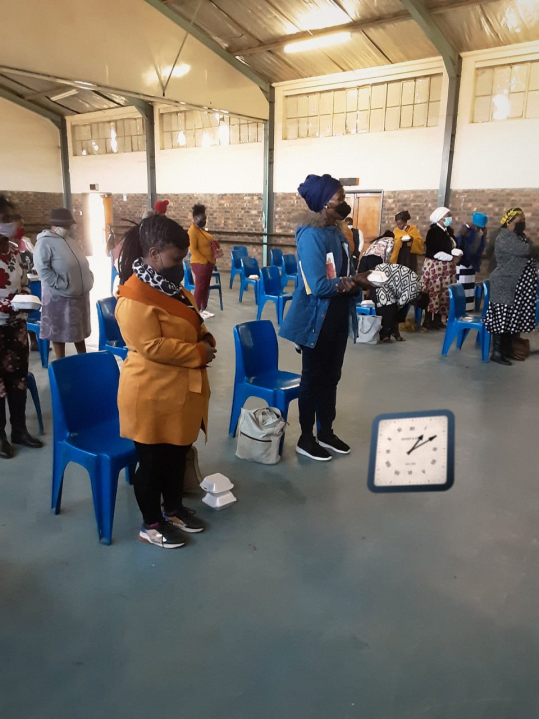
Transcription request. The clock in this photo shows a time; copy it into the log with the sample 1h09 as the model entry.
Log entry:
1h10
